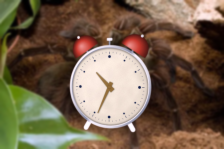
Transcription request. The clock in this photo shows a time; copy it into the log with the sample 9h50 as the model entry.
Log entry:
10h34
